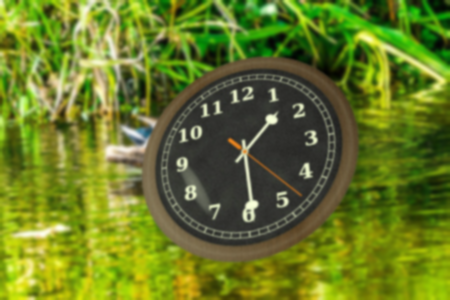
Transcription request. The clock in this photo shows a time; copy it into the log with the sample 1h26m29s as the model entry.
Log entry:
1h29m23s
